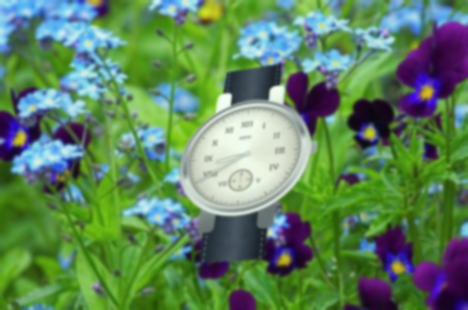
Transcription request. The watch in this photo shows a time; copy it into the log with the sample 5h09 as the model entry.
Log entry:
8h40
